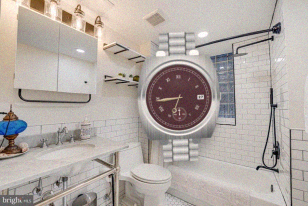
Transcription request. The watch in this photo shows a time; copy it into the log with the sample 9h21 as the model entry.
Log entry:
6h44
